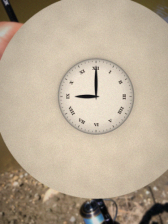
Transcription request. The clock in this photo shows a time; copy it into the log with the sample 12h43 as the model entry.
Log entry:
9h00
